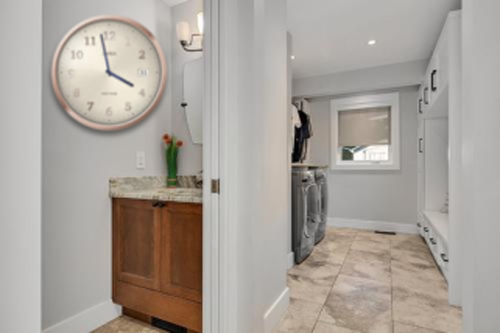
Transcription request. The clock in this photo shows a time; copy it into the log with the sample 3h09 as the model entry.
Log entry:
3h58
